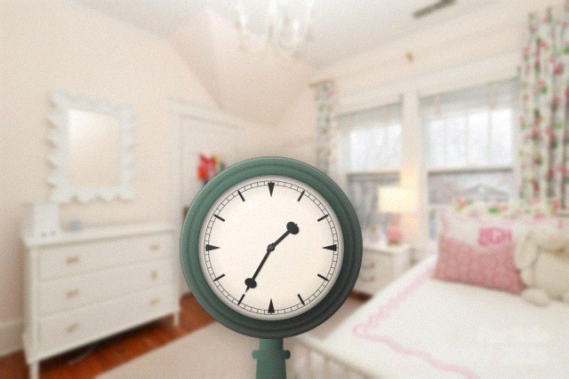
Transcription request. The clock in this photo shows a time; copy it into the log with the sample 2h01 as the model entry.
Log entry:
1h35
